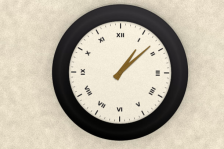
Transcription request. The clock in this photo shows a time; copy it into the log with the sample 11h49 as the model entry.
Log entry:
1h08
